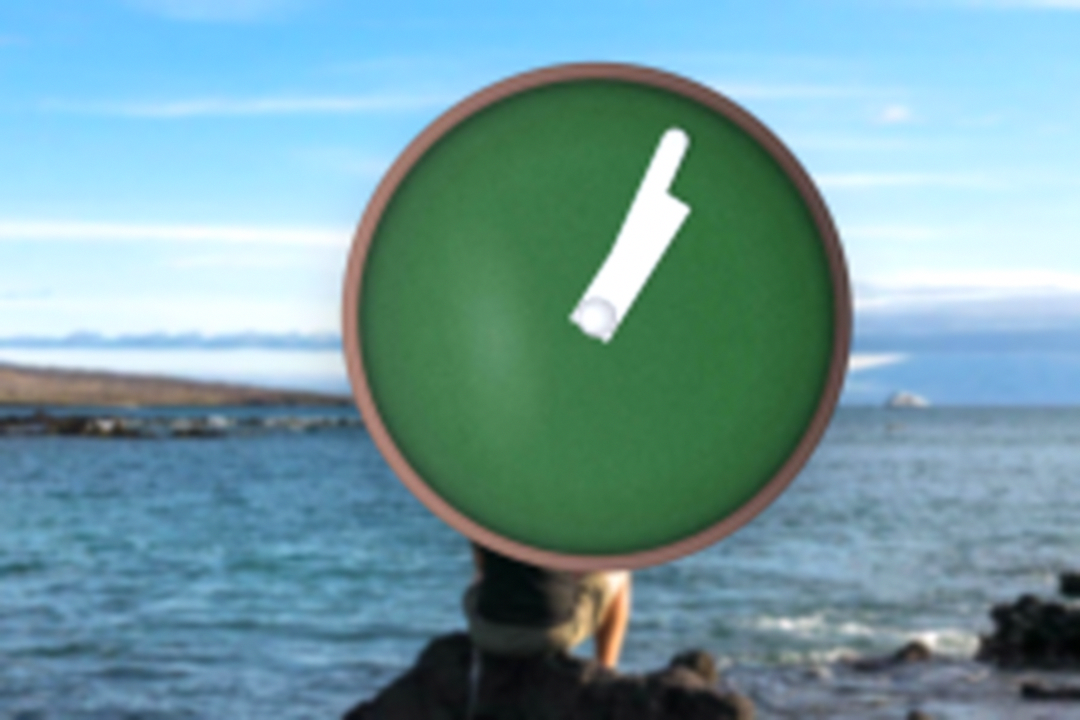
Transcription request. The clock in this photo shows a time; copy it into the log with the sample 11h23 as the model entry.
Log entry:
1h04
